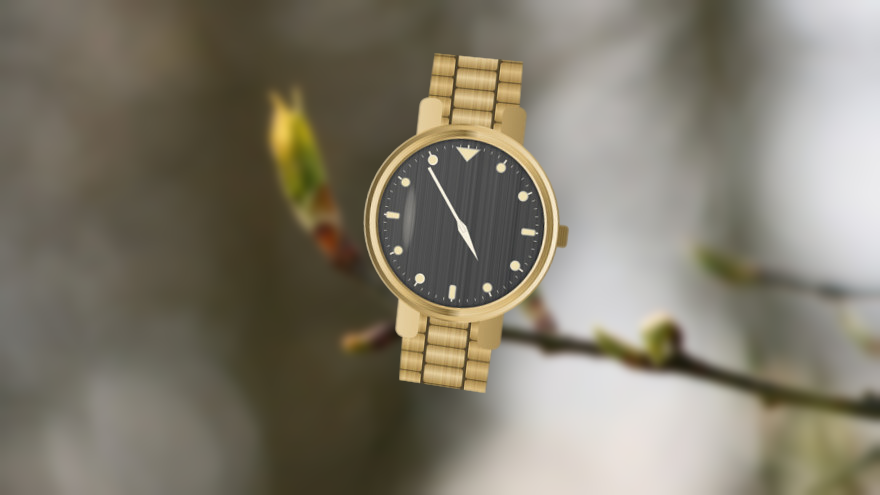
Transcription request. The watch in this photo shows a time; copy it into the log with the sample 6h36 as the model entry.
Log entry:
4h54
